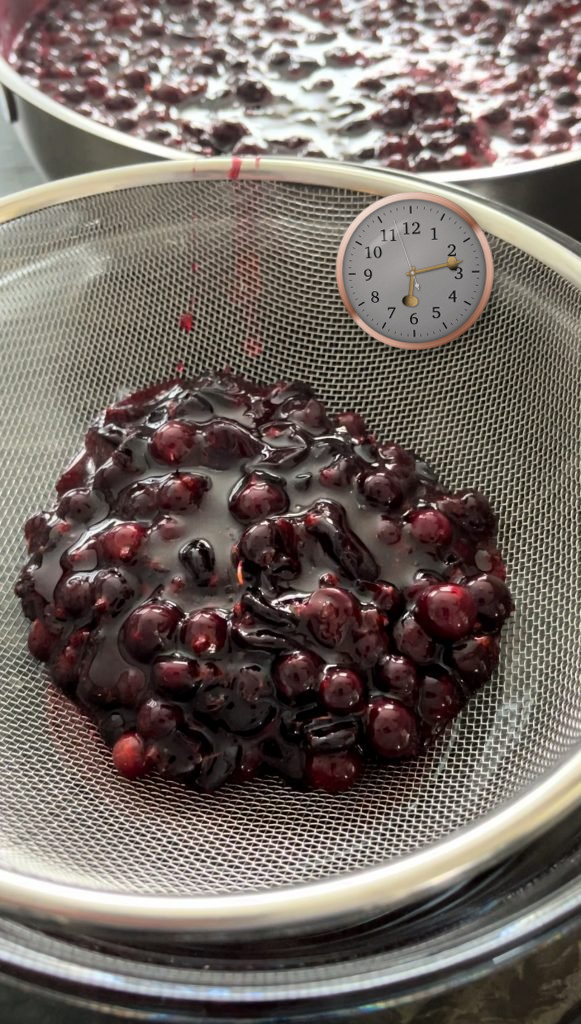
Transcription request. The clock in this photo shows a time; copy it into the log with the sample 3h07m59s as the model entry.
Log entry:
6h12m57s
